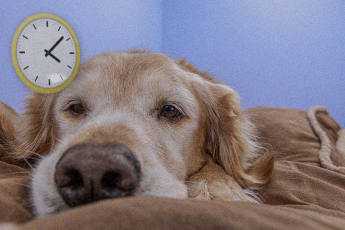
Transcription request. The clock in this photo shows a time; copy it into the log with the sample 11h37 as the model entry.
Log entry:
4h08
